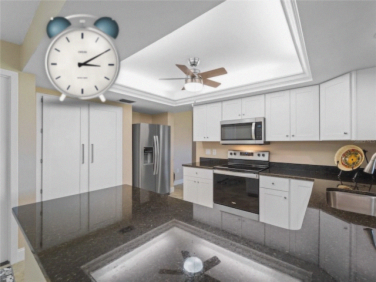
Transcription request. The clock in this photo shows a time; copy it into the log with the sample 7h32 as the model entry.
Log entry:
3h10
